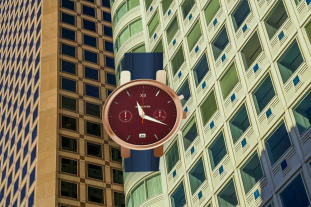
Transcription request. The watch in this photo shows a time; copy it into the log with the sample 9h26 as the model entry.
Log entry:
11h19
